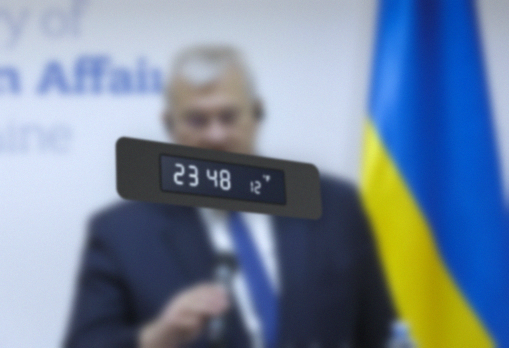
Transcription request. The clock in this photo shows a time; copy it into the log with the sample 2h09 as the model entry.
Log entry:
23h48
